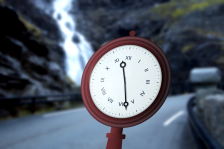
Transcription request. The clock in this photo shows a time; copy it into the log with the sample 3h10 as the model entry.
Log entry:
11h28
